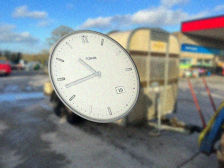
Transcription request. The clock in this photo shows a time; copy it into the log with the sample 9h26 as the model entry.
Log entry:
10h43
